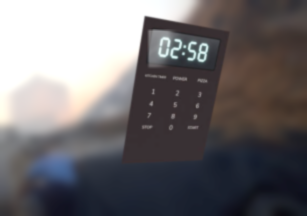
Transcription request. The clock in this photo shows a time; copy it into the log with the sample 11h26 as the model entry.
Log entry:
2h58
